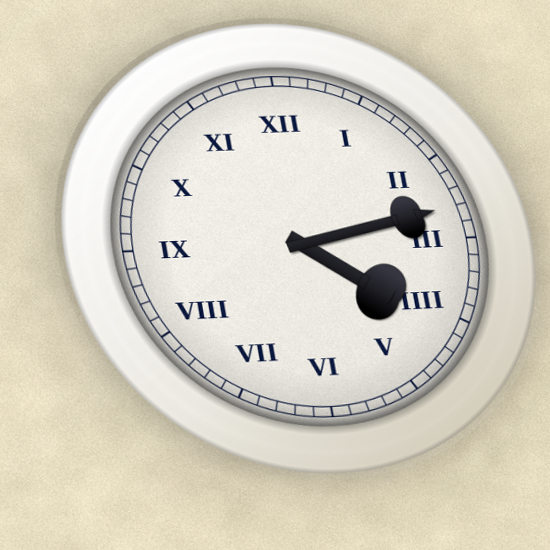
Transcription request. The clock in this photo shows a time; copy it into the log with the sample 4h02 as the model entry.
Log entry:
4h13
